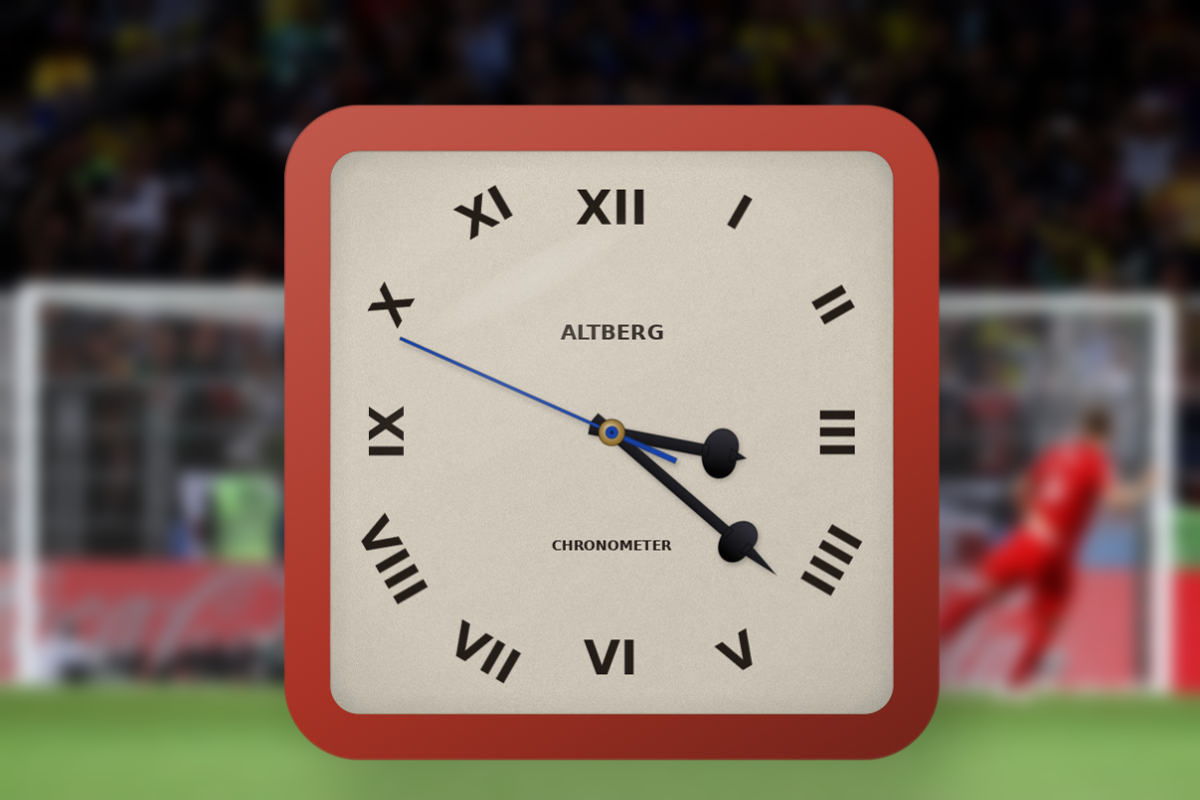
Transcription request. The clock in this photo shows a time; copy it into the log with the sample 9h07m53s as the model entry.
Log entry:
3h21m49s
